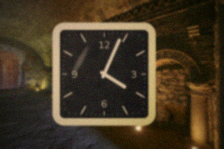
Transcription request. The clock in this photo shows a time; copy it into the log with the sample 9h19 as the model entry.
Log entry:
4h04
